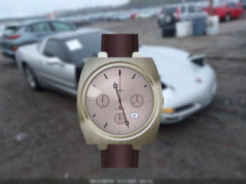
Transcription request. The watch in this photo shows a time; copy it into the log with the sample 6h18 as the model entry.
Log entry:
11h27
